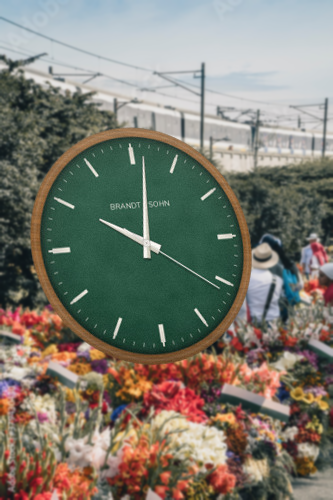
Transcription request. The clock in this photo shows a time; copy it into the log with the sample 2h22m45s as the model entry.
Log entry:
10h01m21s
